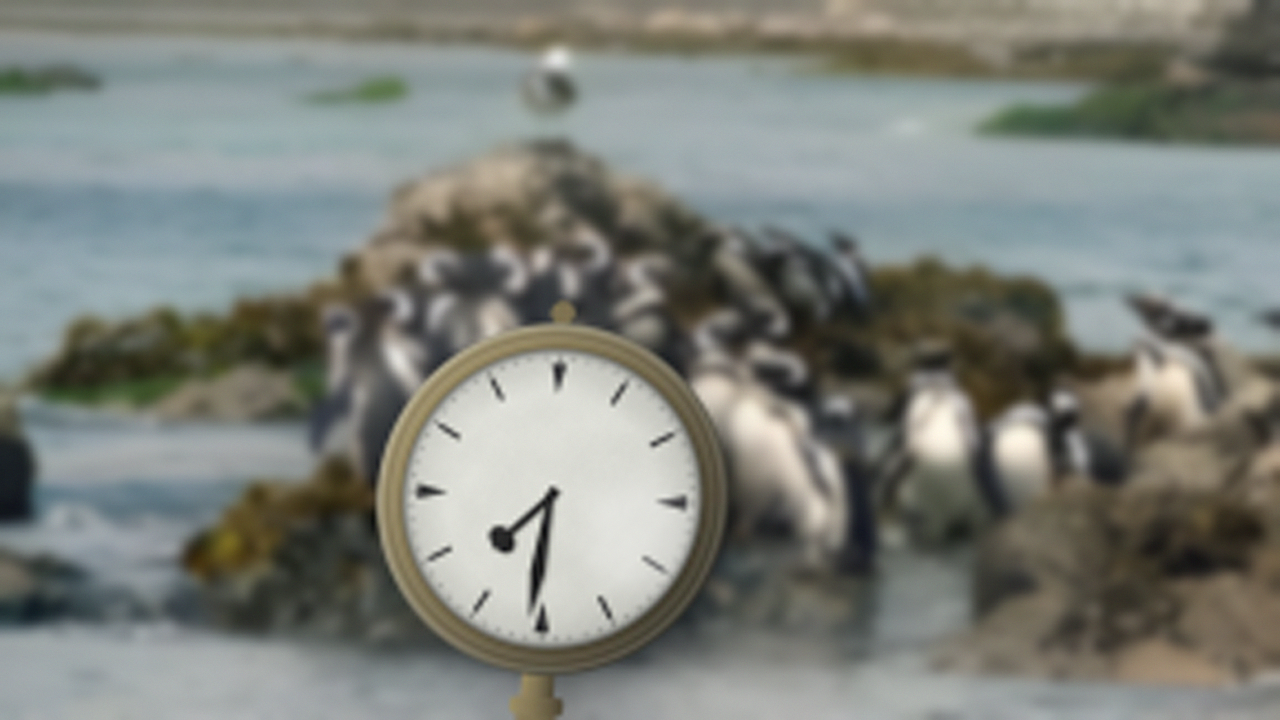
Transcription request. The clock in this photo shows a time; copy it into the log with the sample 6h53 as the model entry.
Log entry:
7h31
